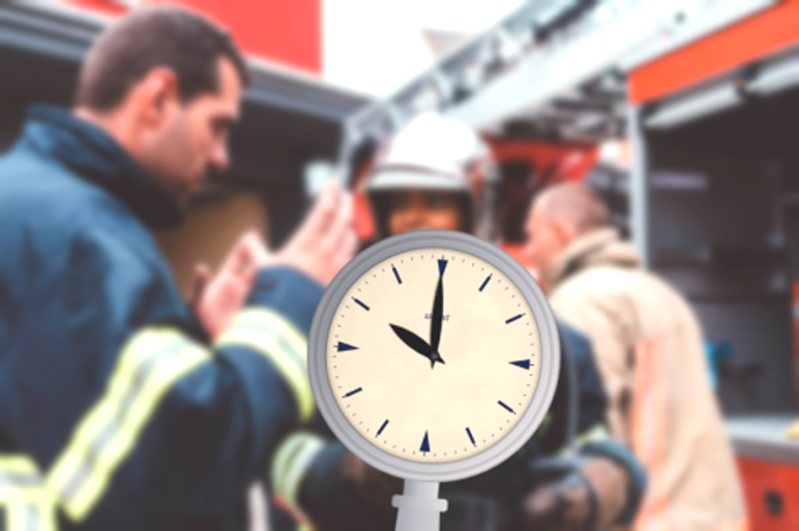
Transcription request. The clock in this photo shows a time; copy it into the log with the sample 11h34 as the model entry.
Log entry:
10h00
